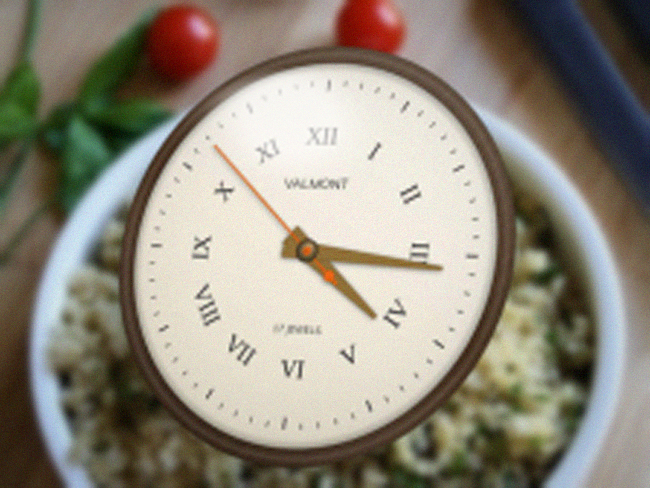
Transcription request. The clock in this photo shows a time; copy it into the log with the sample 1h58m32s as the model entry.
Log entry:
4h15m52s
